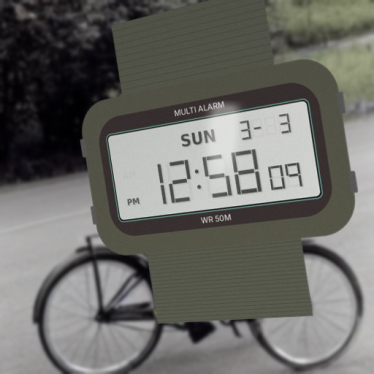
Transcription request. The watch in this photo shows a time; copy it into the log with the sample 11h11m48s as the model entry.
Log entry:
12h58m09s
